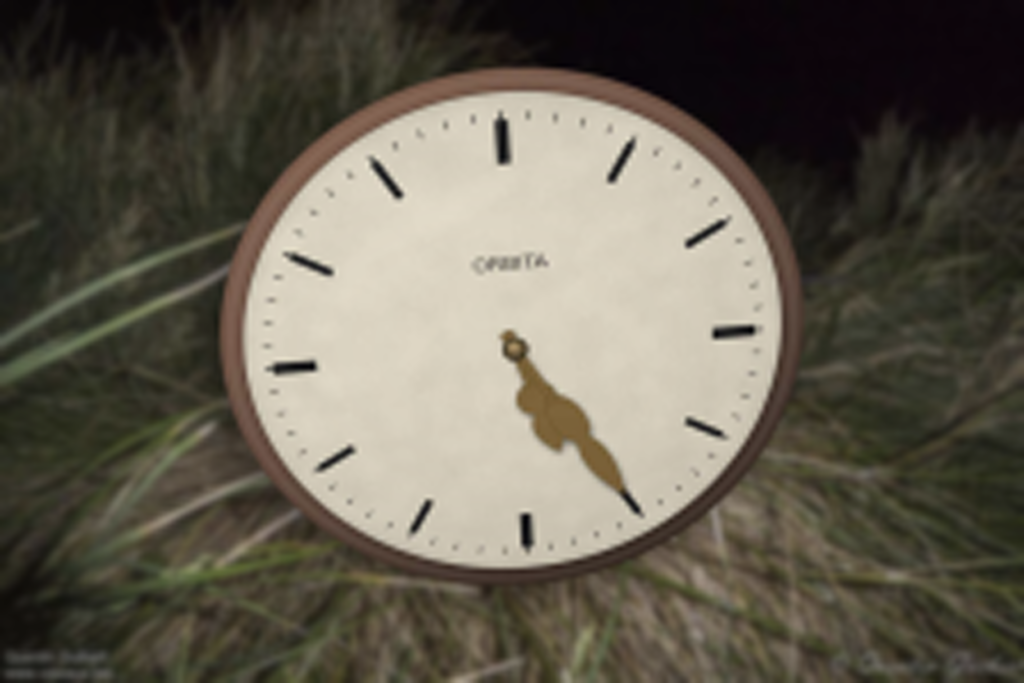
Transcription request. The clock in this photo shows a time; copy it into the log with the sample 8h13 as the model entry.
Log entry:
5h25
